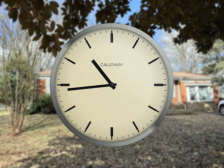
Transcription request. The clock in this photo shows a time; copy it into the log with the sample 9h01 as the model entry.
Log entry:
10h44
